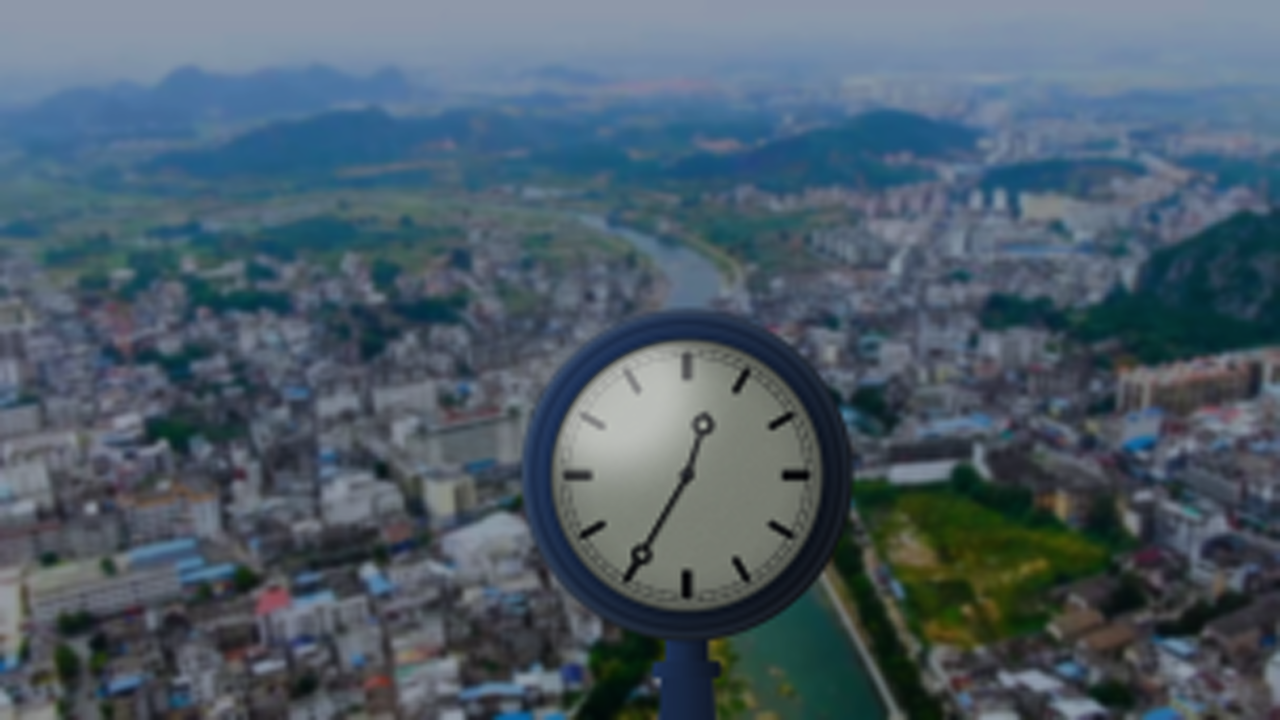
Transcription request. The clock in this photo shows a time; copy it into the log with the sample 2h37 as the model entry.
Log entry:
12h35
